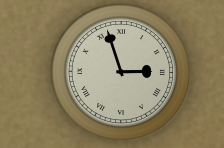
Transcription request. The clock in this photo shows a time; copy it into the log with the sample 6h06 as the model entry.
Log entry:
2h57
